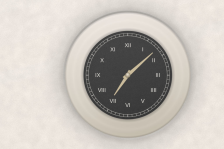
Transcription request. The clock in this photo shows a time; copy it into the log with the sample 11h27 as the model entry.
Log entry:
7h08
